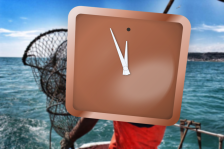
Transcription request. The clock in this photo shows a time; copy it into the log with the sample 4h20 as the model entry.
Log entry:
11h56
